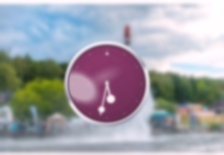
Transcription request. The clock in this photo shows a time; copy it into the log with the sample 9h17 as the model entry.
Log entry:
5h32
